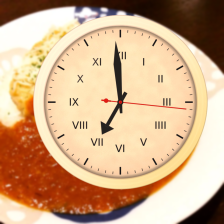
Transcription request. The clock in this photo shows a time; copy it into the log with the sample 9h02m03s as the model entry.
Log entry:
6h59m16s
